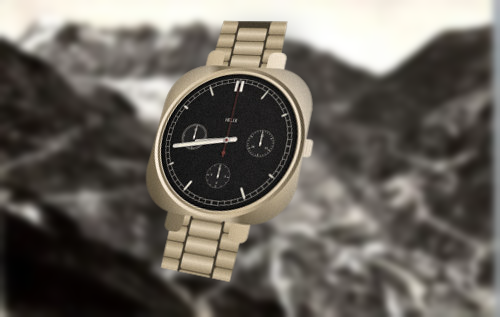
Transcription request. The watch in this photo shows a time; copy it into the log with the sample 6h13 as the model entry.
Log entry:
8h43
